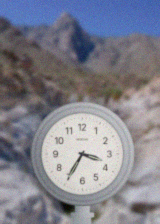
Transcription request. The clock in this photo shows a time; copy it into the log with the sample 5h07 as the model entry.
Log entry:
3h35
